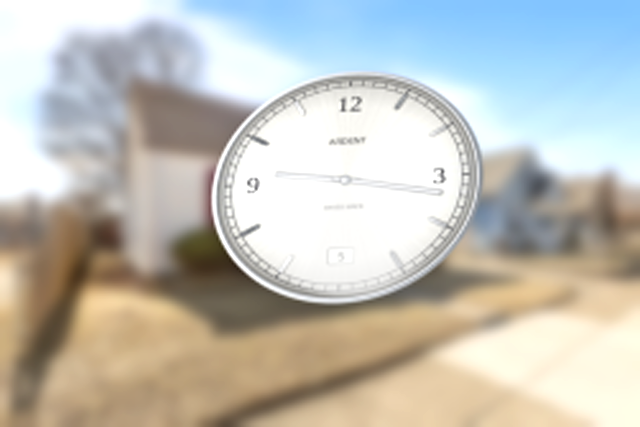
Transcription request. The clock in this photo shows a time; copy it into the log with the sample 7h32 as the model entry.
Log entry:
9h17
